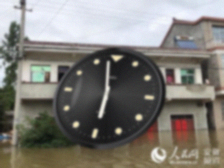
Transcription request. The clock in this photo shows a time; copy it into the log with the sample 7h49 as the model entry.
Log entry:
5h58
